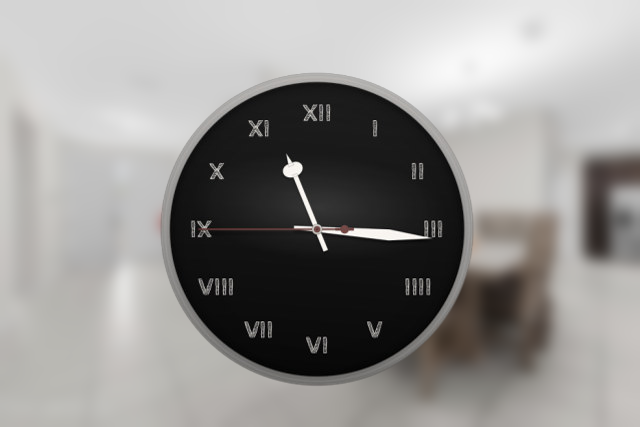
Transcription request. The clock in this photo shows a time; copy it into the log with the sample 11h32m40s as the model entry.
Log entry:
11h15m45s
